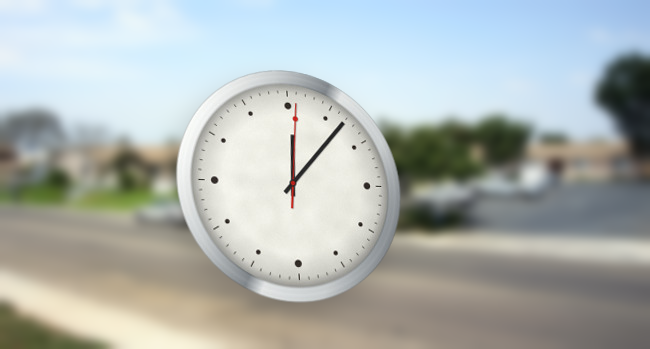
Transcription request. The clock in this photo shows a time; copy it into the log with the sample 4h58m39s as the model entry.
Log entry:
12h07m01s
